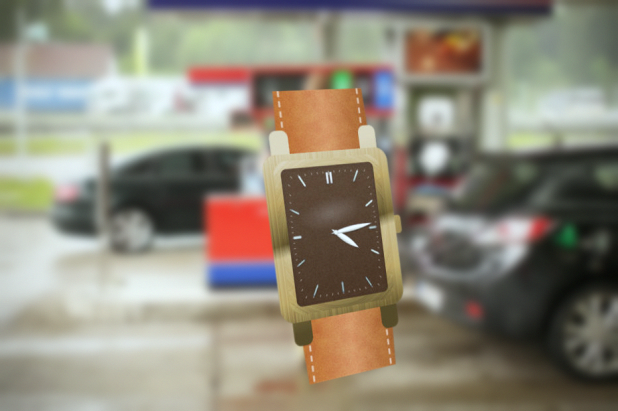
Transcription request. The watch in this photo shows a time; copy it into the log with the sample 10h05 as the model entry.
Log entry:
4h14
